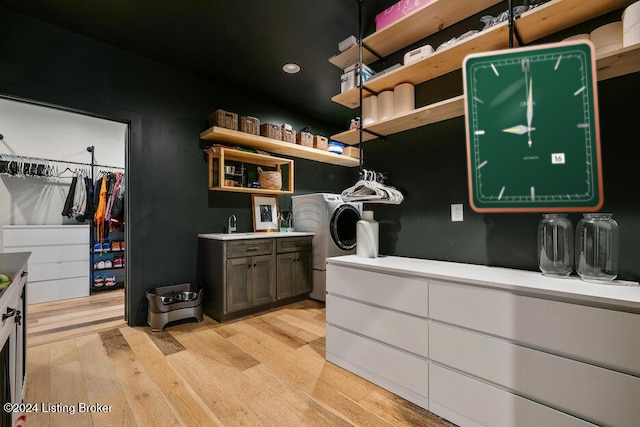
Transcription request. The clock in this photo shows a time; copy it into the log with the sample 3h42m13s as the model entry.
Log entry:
9h01m00s
